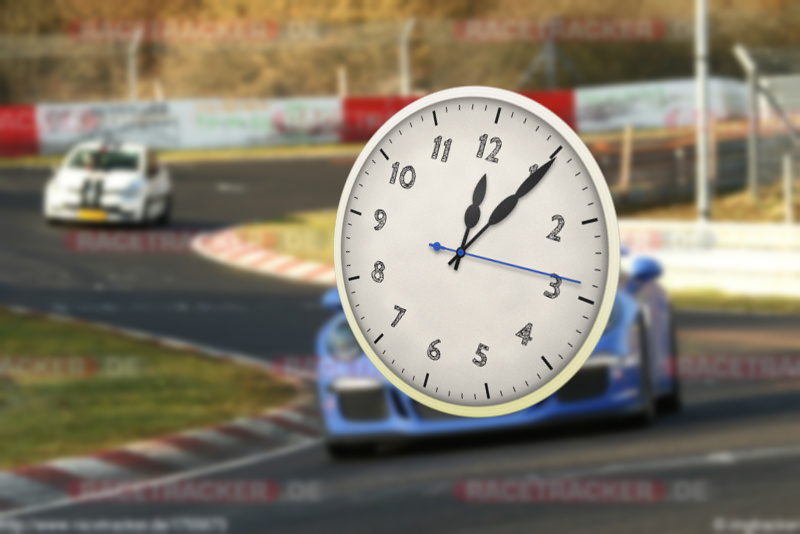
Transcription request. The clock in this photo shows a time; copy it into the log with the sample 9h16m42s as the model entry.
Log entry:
12h05m14s
